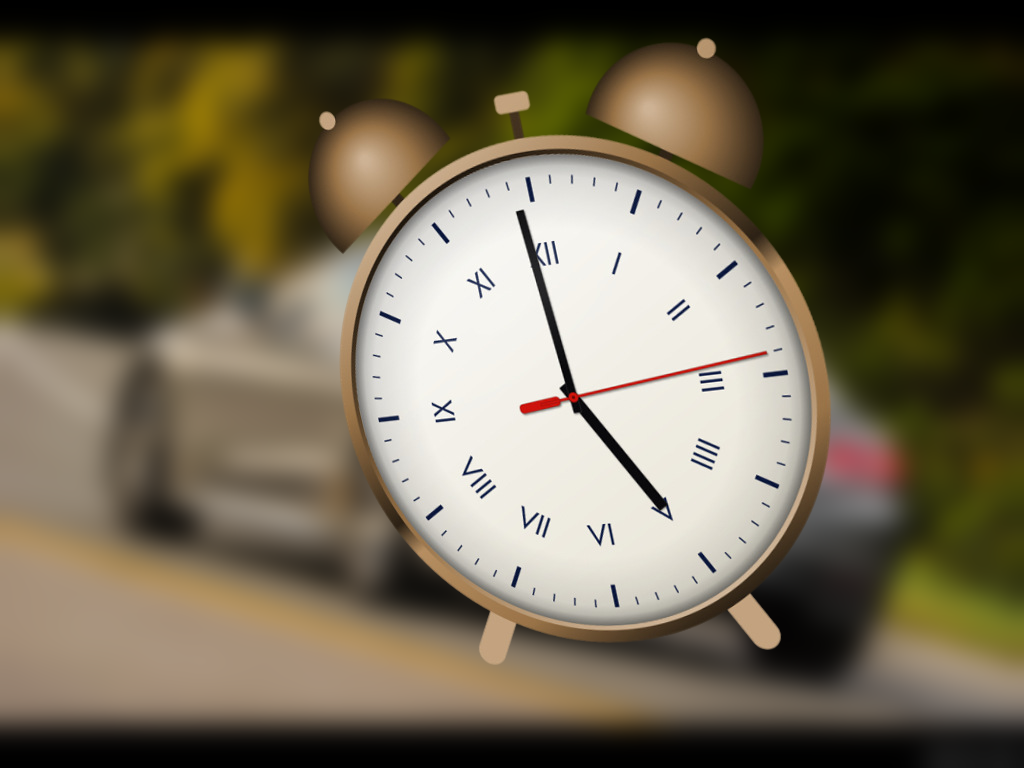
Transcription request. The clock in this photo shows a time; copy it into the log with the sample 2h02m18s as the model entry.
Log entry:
4h59m14s
